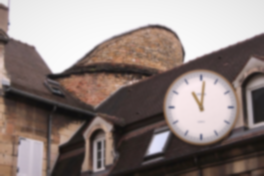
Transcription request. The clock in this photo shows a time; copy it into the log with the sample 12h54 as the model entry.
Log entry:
11h01
